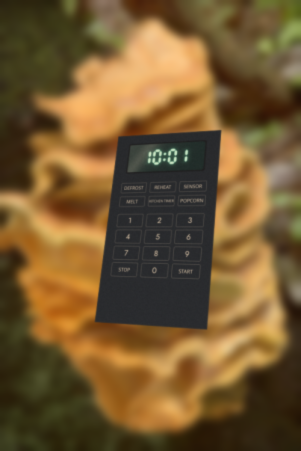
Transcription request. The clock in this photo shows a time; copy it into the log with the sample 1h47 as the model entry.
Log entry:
10h01
